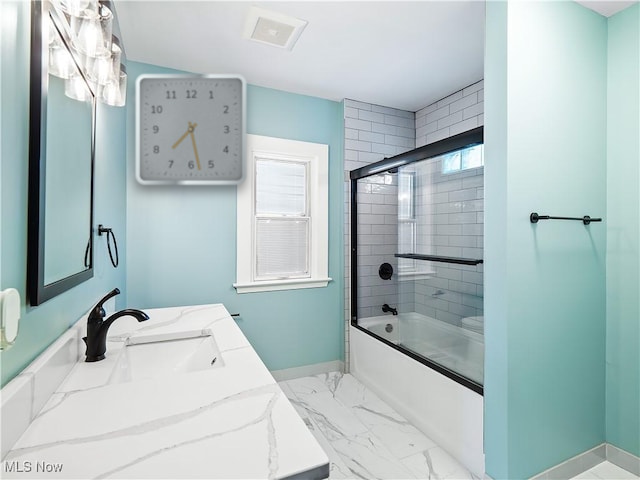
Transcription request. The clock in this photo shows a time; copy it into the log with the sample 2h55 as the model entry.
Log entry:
7h28
